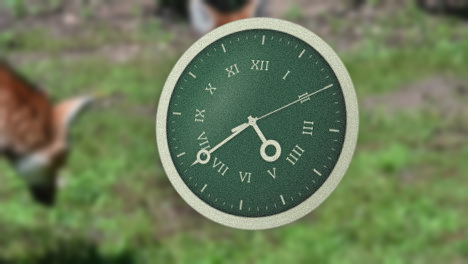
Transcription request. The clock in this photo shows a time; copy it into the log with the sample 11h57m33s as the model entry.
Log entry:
4h38m10s
